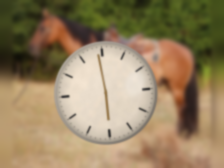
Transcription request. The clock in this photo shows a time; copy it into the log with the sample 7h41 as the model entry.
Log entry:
5h59
